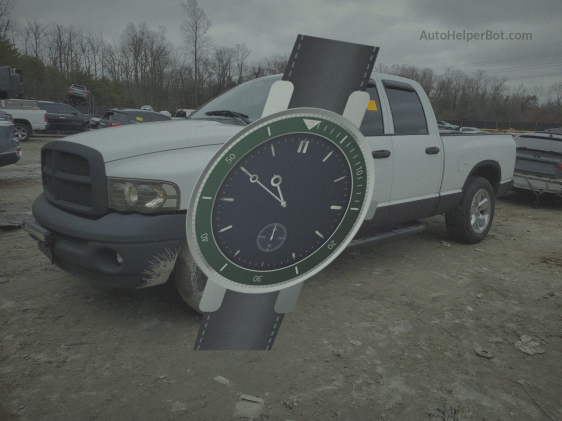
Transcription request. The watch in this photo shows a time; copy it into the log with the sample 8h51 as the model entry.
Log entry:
10h50
